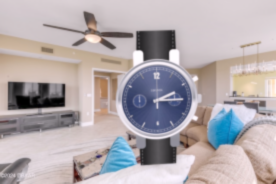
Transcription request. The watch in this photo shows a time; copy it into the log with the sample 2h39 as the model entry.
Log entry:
2h15
